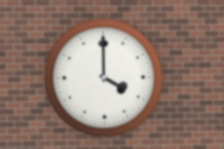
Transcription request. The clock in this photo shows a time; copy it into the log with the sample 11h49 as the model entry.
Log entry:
4h00
